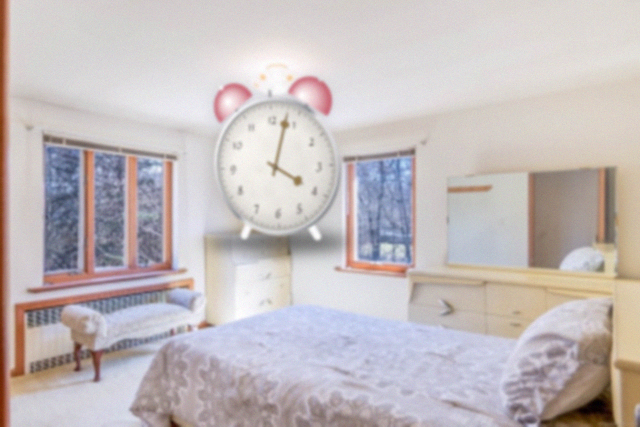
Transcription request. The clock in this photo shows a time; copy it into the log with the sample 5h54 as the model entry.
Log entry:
4h03
